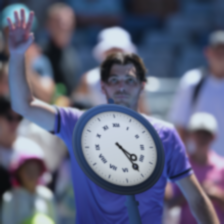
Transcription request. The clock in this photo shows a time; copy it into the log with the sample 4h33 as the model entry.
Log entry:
4h25
